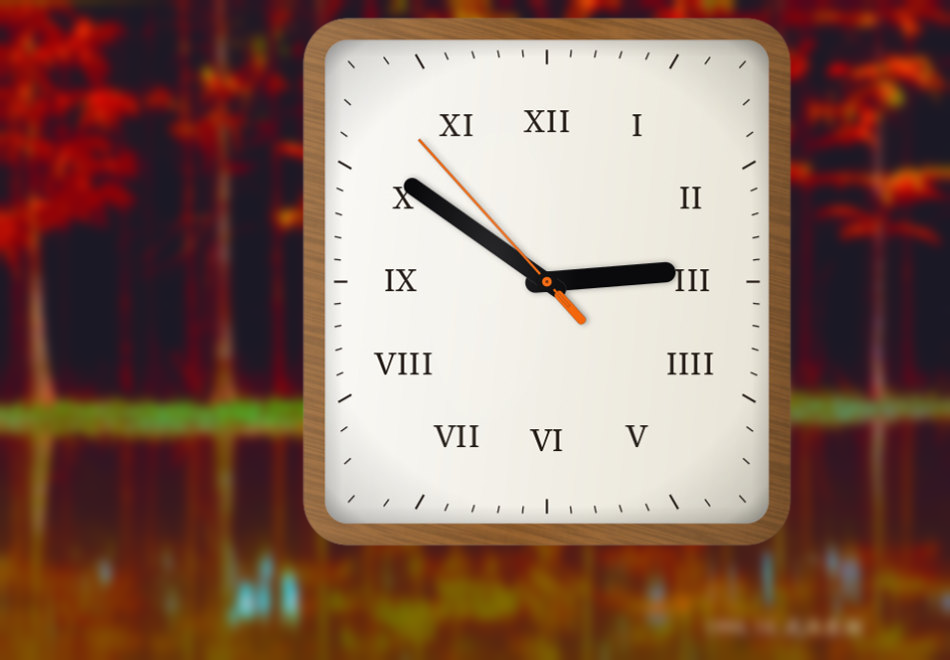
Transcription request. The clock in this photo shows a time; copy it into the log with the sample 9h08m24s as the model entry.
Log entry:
2h50m53s
